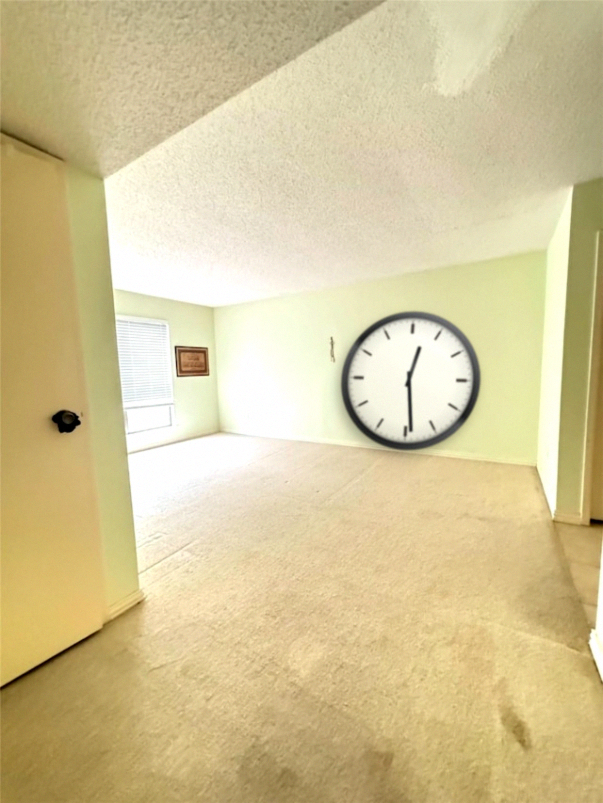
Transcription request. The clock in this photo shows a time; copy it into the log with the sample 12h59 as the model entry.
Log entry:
12h29
